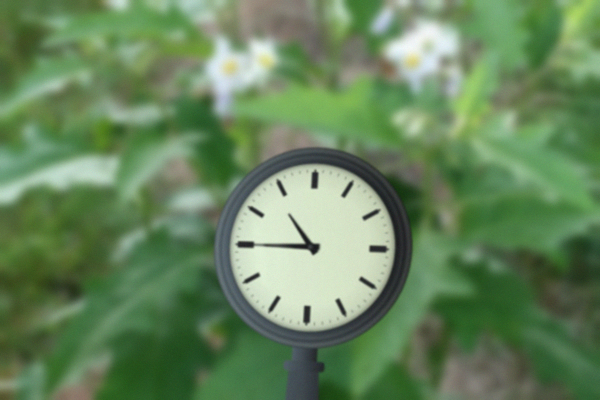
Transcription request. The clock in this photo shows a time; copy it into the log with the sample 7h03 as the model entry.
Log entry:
10h45
